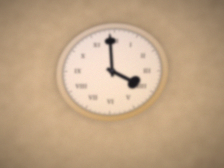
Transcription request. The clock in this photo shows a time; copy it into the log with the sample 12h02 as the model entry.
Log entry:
3h59
